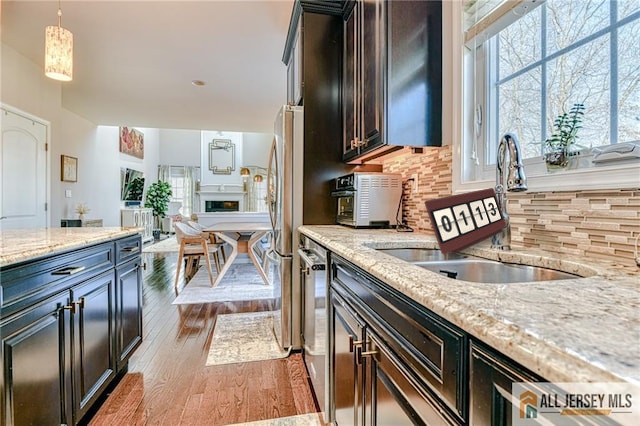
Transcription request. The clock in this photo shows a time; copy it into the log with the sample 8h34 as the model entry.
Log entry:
1h13
